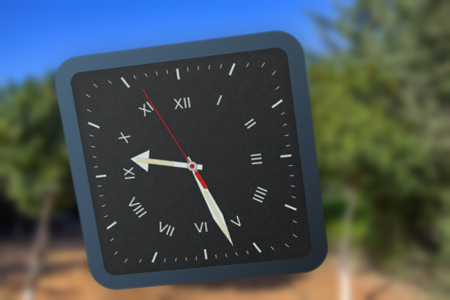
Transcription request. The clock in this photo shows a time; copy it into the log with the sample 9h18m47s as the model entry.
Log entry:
9h26m56s
